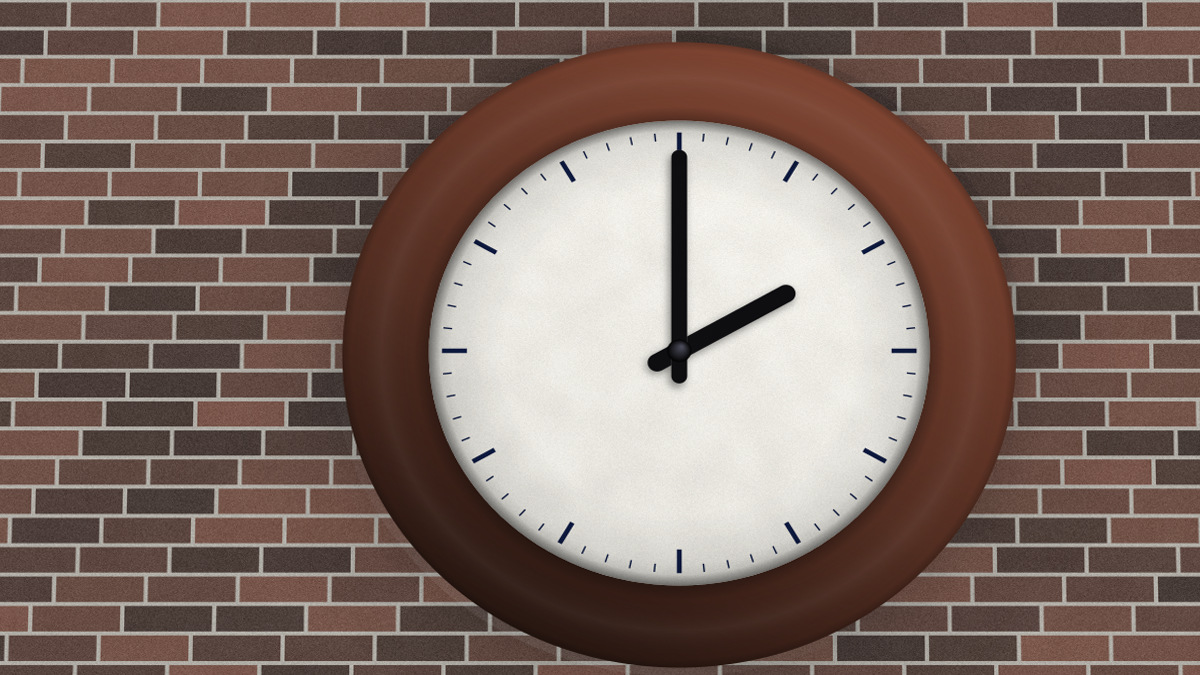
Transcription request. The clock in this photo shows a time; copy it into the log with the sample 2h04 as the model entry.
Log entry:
2h00
